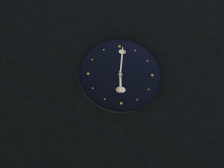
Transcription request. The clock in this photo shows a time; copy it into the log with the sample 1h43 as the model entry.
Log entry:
6h01
